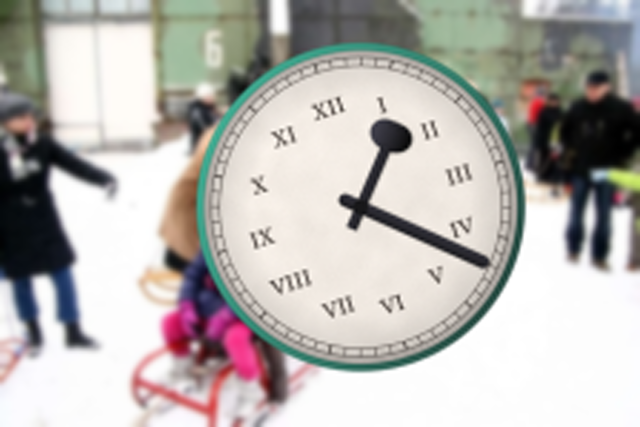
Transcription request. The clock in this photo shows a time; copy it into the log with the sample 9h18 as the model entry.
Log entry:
1h22
